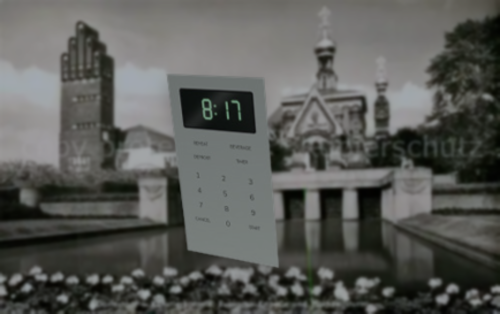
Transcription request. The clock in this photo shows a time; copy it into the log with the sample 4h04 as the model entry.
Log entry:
8h17
